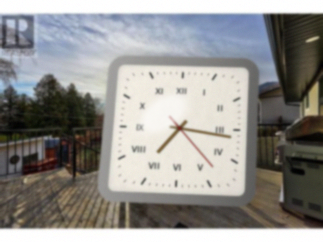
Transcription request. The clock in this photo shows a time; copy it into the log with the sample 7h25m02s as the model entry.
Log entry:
7h16m23s
